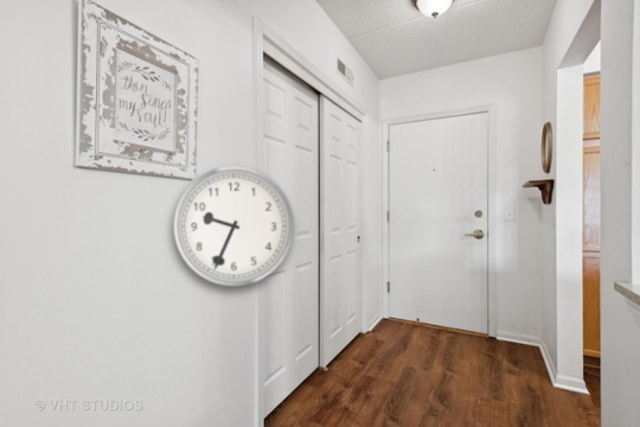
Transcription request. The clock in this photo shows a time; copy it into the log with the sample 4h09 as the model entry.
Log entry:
9h34
